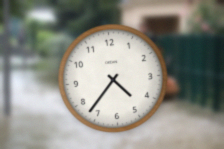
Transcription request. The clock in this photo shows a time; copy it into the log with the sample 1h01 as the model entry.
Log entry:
4h37
